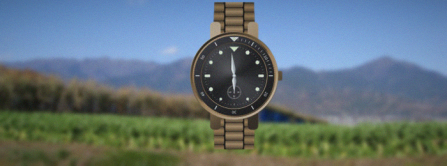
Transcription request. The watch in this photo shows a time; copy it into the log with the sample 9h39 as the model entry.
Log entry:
5h59
